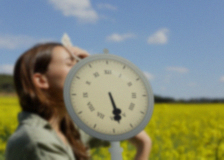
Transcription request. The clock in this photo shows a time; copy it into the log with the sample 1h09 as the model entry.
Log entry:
5h28
